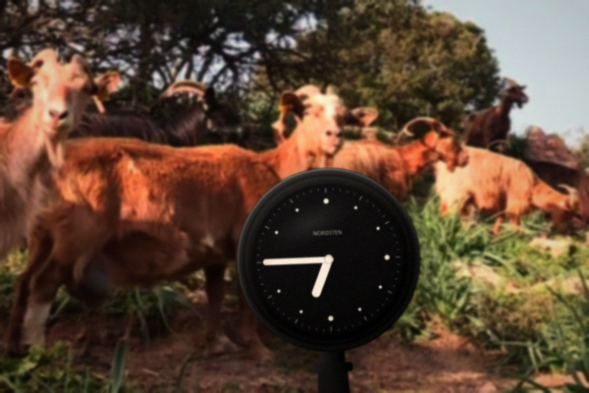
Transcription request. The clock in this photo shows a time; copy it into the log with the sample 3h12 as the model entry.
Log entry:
6h45
